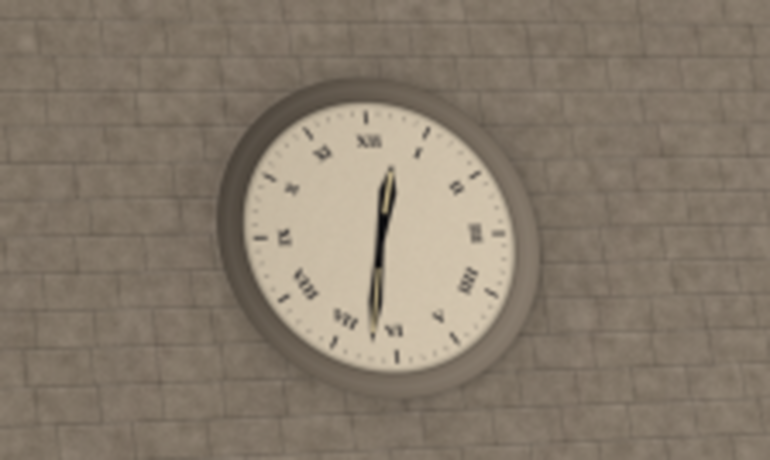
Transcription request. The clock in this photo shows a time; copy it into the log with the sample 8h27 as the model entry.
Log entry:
12h32
